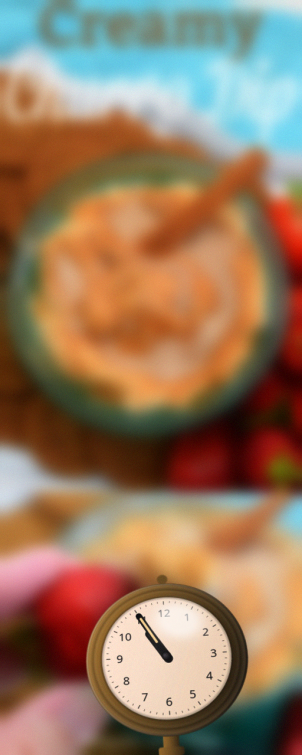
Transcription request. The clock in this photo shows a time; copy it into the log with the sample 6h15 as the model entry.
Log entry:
10h55
